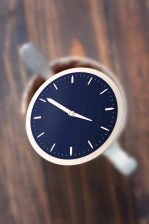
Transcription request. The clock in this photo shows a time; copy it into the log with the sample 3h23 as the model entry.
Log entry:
3h51
